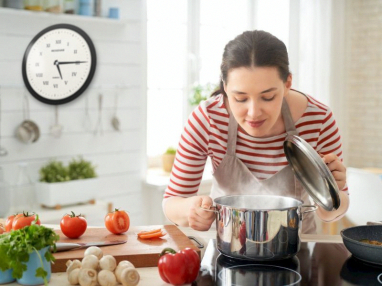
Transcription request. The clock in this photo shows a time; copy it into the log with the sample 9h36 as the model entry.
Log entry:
5h15
